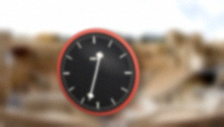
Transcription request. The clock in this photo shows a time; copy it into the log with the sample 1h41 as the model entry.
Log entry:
12h33
